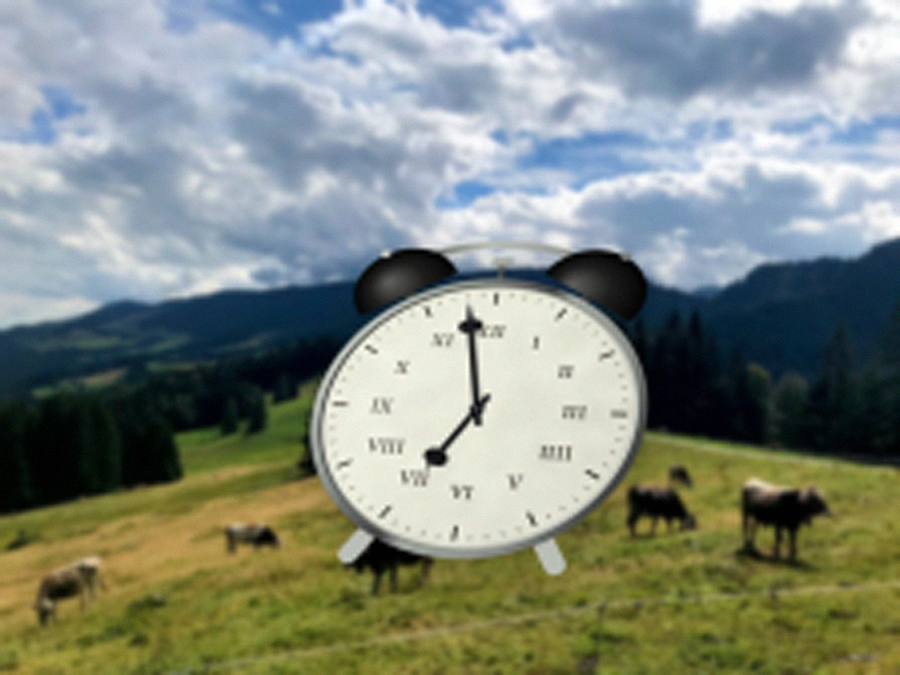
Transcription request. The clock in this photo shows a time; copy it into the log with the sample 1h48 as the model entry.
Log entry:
6h58
